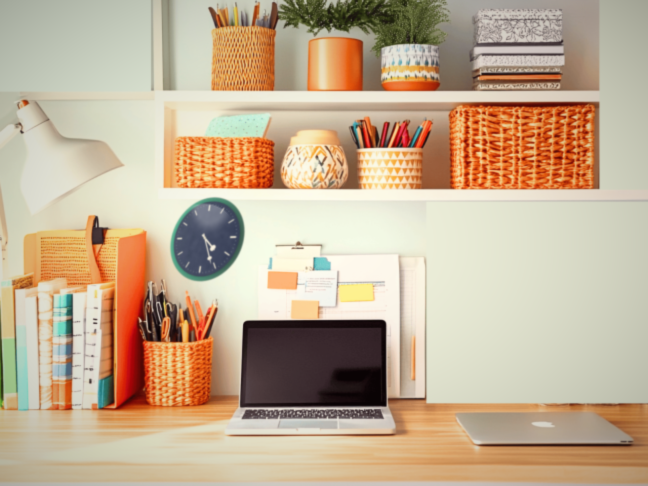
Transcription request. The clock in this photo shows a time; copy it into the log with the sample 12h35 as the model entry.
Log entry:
4h26
